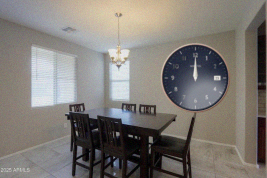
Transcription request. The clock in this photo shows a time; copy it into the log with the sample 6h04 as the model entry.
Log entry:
12h00
